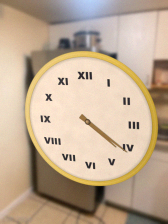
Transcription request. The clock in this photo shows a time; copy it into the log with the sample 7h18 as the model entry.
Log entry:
4h21
